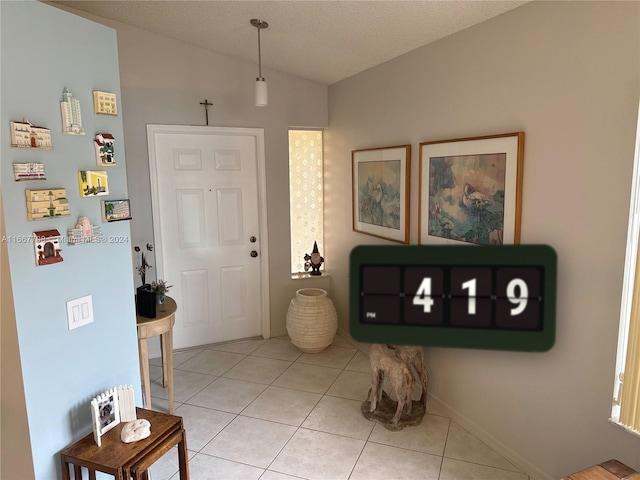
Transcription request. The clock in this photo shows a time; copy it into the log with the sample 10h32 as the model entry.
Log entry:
4h19
